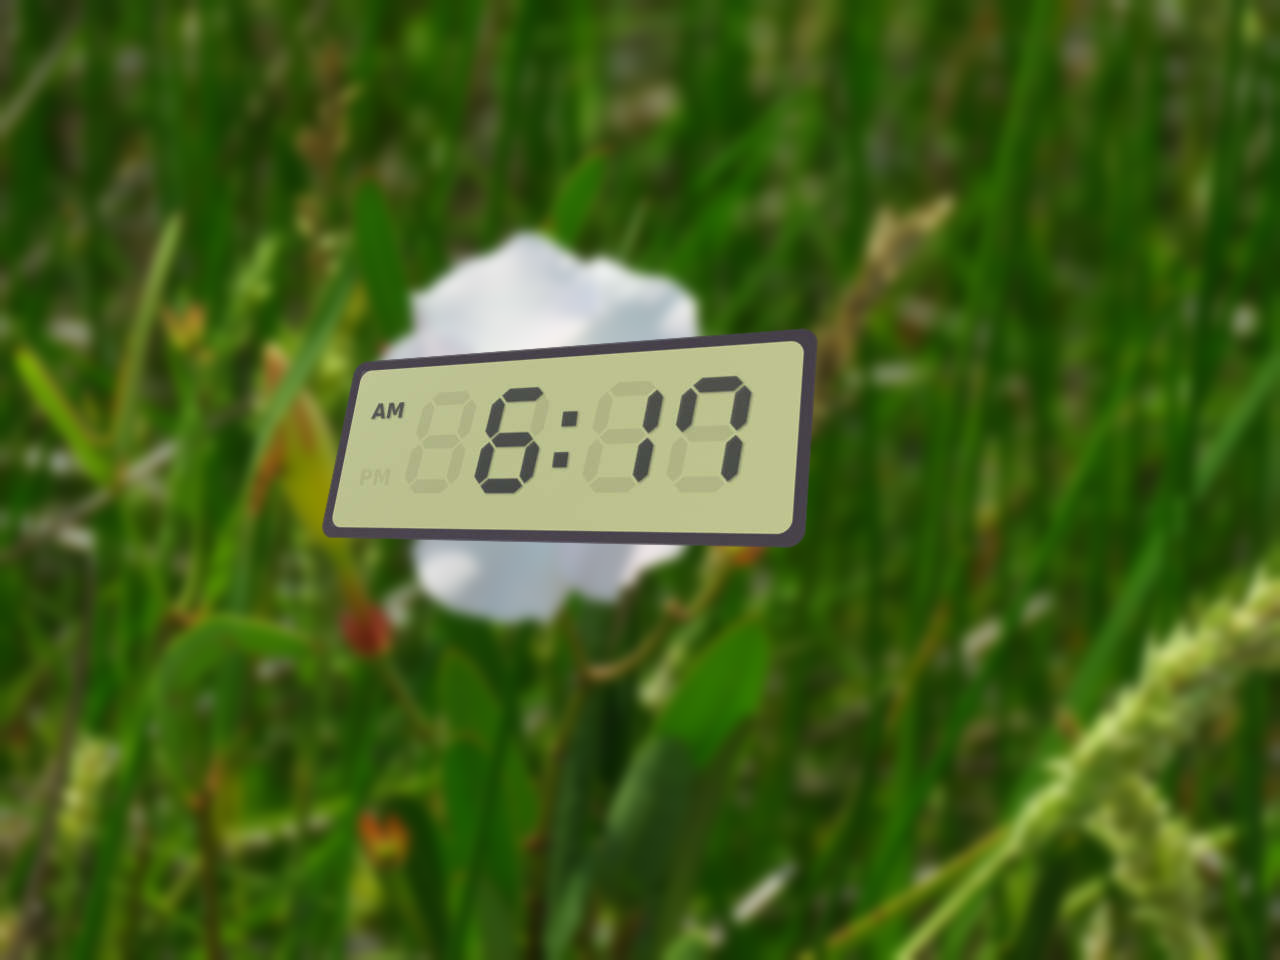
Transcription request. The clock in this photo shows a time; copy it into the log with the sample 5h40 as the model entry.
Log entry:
6h17
